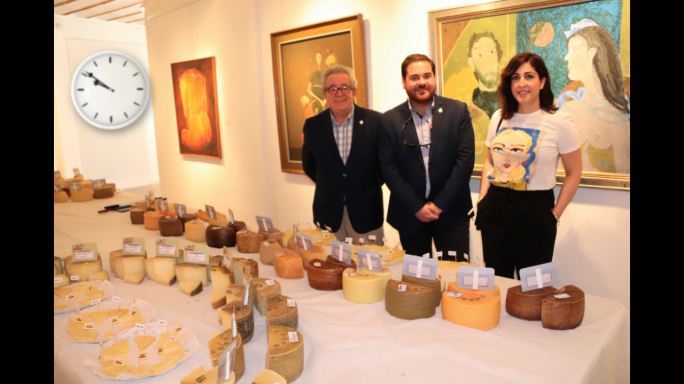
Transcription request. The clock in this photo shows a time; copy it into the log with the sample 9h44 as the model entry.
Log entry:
9h51
